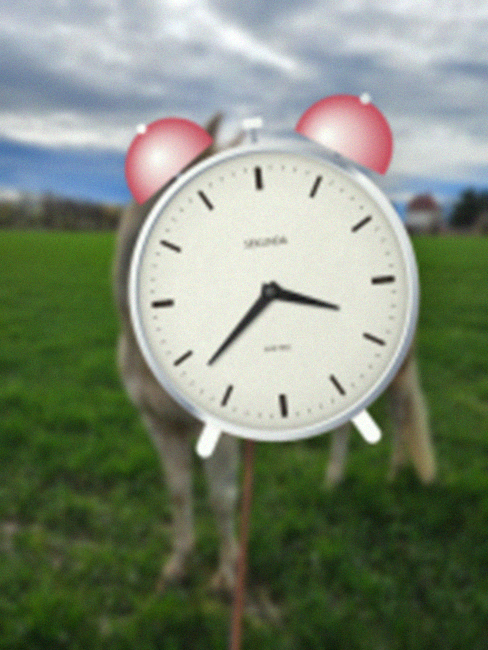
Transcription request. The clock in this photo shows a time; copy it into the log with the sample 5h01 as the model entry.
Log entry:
3h38
